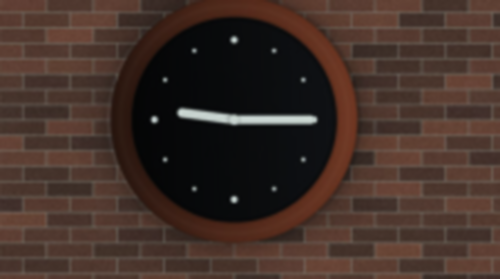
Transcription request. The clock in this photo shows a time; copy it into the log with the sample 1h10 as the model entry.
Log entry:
9h15
